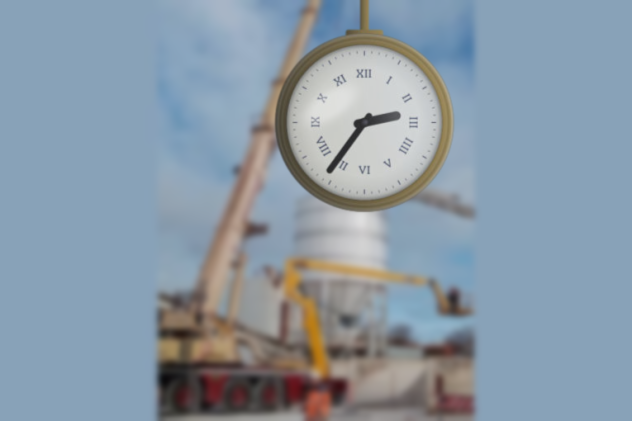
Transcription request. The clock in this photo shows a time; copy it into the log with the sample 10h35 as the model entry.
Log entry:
2h36
